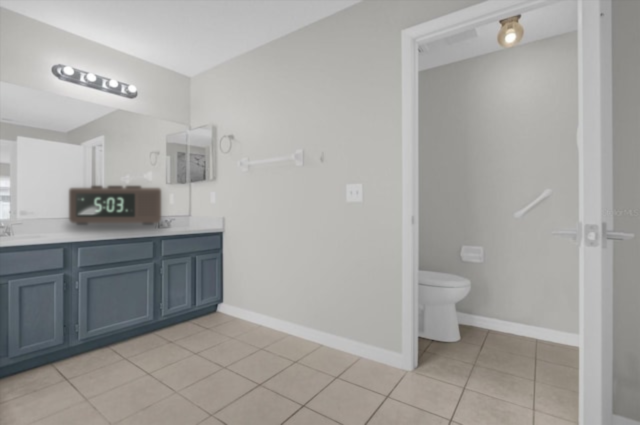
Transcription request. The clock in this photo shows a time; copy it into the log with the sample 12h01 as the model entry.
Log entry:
5h03
